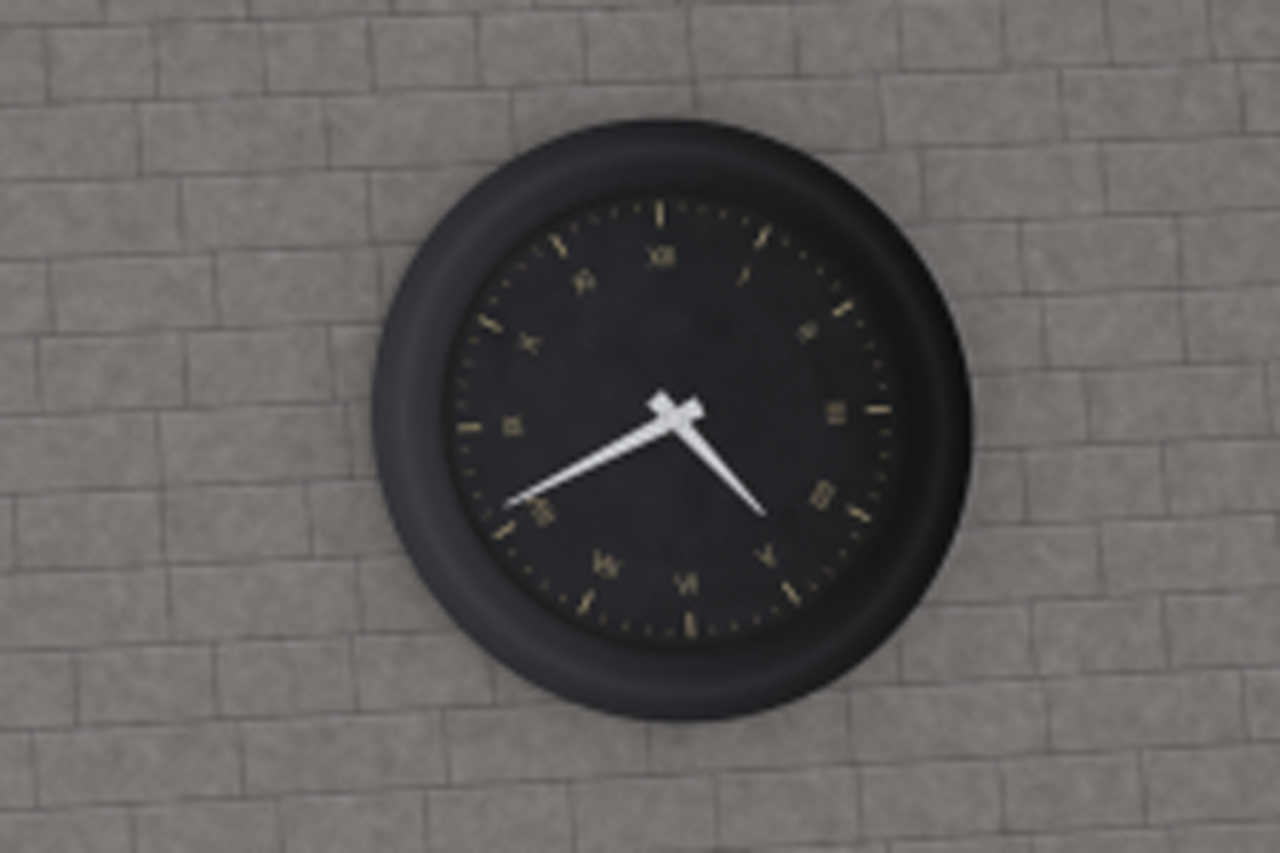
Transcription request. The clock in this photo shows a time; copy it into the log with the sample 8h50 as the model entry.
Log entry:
4h41
